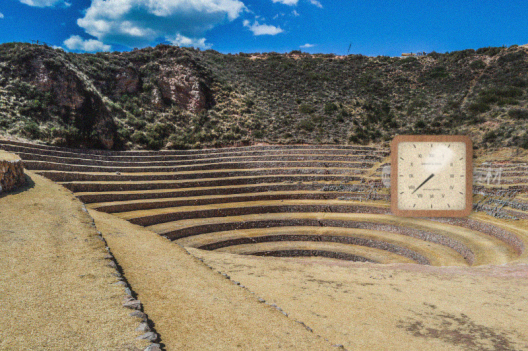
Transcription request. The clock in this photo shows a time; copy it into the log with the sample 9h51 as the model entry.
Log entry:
7h38
